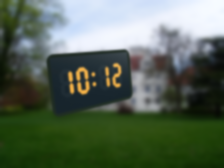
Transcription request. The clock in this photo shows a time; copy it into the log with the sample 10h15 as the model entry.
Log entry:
10h12
